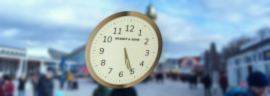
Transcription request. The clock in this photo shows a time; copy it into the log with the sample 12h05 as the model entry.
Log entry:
5h26
